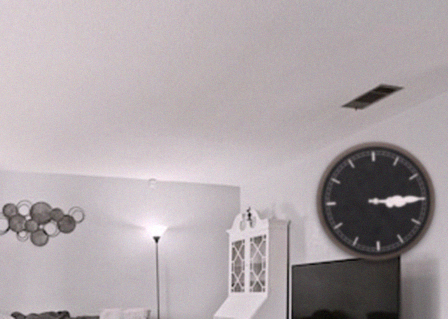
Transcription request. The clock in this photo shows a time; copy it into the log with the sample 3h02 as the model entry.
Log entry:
3h15
